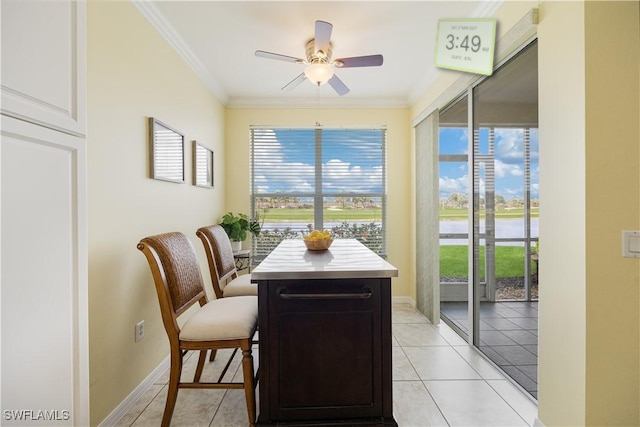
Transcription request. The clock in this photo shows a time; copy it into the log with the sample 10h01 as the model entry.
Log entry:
3h49
